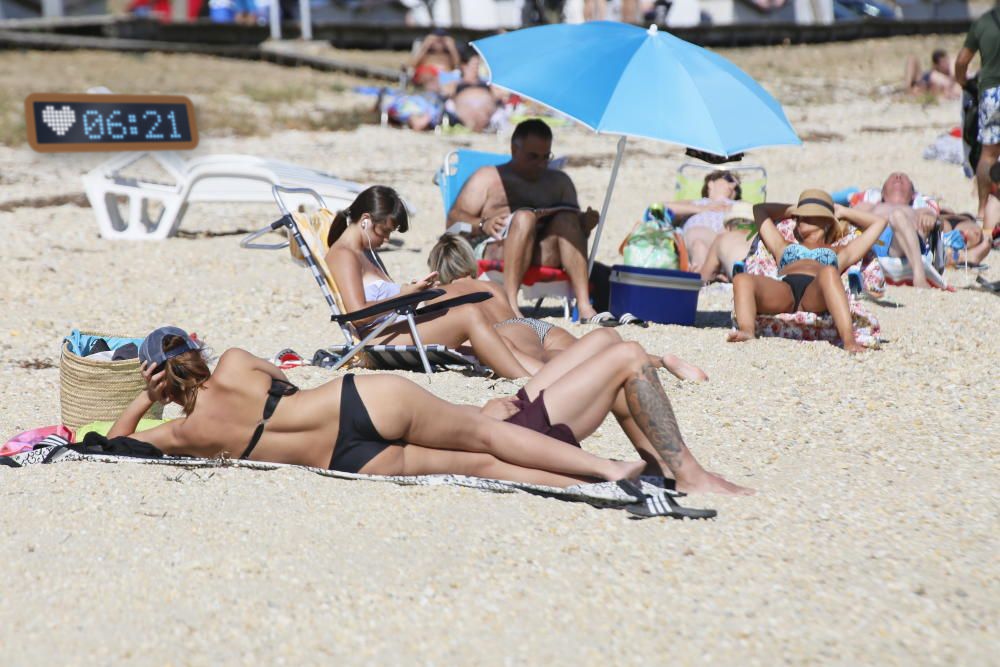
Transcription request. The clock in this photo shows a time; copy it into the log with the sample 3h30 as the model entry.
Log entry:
6h21
